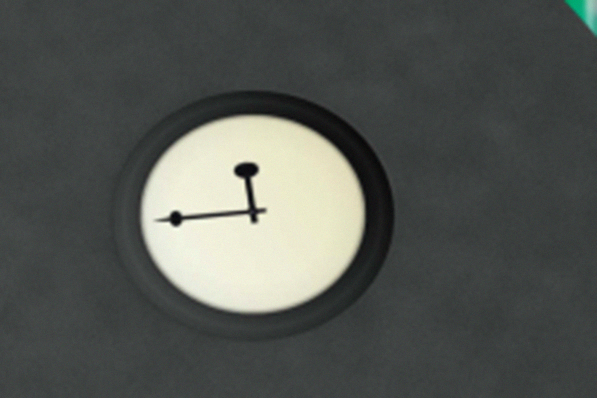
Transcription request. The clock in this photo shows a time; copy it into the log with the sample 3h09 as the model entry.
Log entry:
11h44
